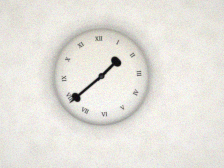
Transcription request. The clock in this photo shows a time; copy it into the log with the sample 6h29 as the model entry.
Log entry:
1h39
